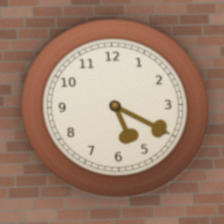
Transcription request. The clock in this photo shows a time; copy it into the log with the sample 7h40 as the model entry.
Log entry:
5h20
